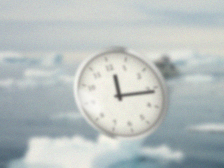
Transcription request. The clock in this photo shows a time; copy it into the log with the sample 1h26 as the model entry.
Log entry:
12h16
